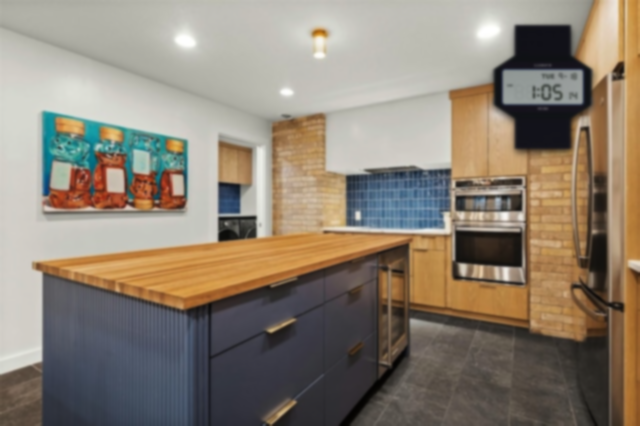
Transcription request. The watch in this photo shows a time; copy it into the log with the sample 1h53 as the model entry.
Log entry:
1h05
